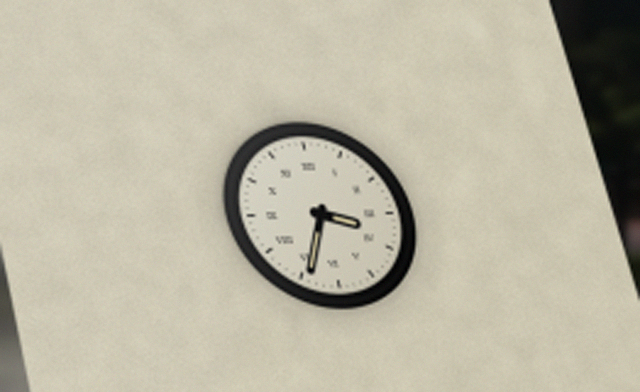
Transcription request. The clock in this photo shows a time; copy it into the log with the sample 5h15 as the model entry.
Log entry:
3h34
